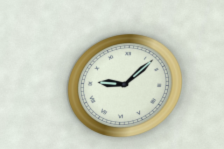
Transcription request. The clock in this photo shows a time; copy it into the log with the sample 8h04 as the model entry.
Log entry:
9h07
